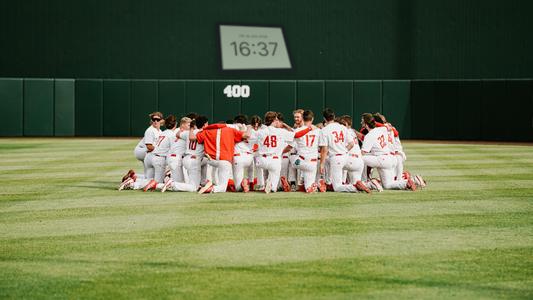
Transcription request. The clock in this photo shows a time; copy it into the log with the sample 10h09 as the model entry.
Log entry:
16h37
